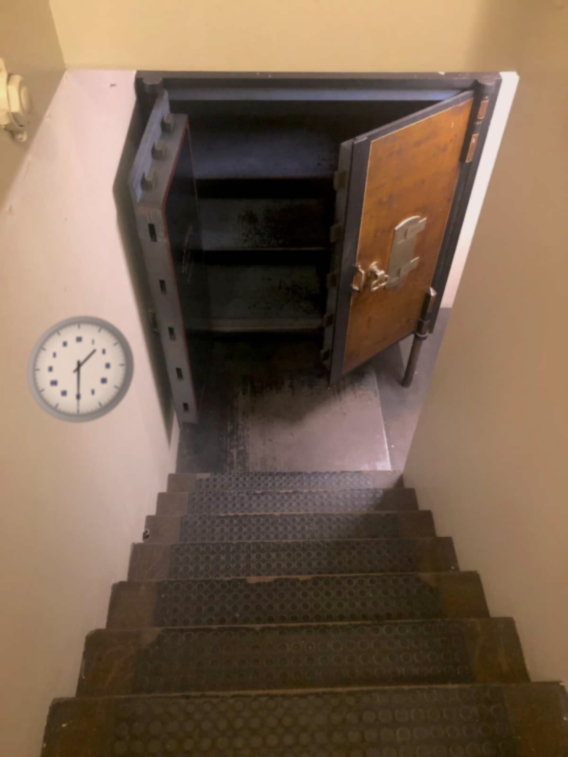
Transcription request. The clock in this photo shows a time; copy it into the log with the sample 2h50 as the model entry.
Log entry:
1h30
